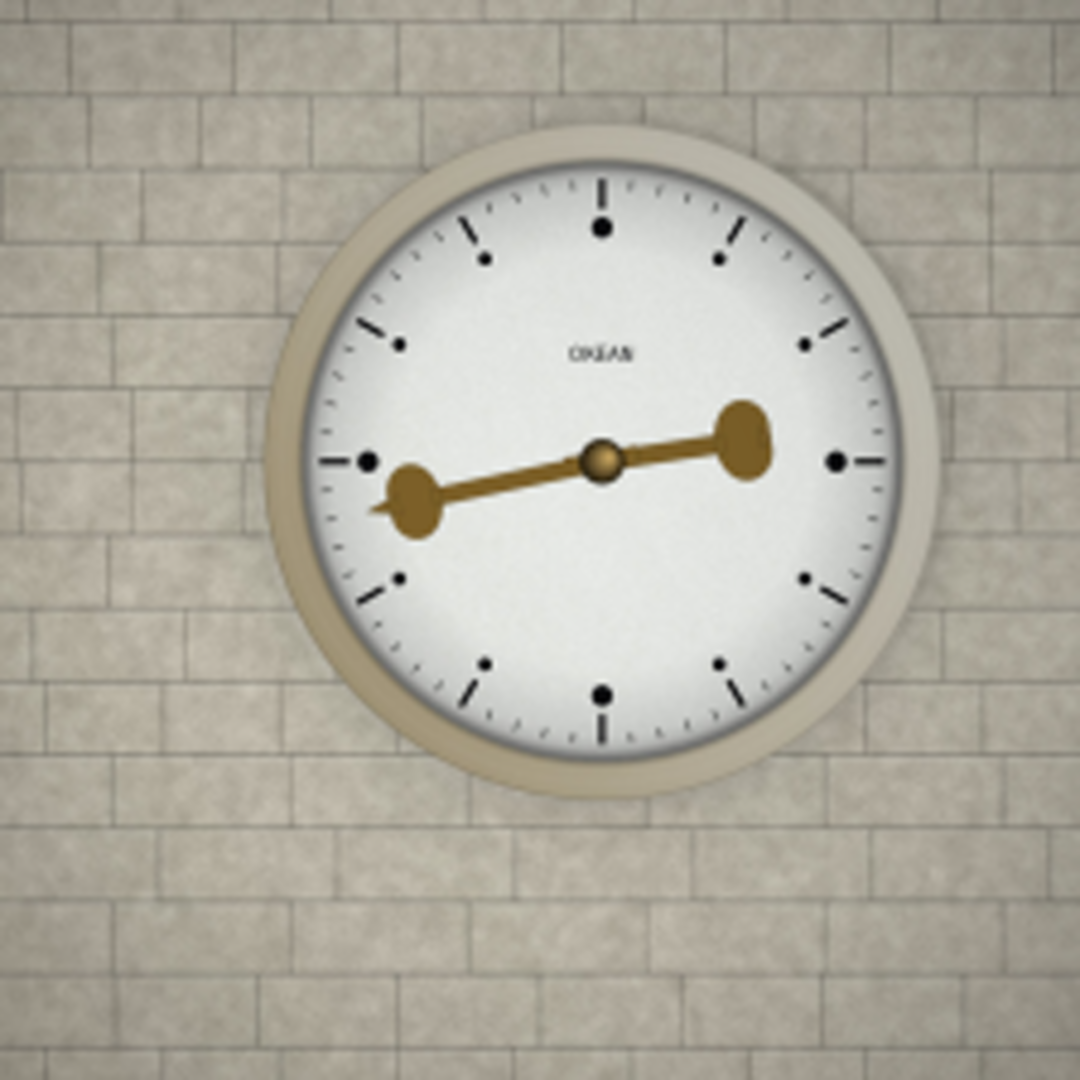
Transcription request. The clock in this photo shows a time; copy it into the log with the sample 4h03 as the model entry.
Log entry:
2h43
